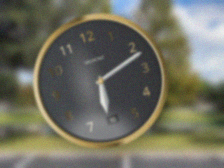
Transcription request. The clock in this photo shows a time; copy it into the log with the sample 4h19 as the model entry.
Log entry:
6h12
